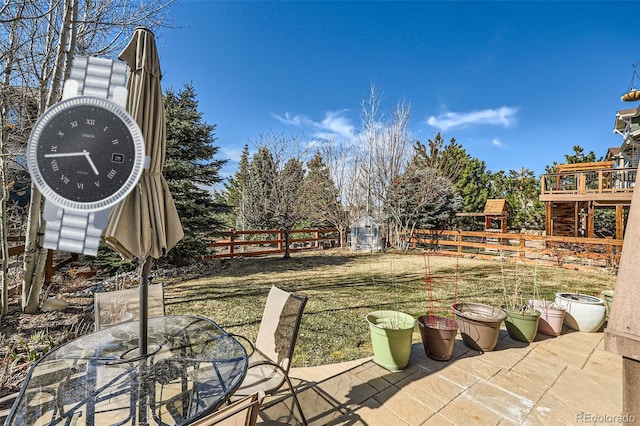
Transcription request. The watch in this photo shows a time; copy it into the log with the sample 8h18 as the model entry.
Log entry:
4h43
